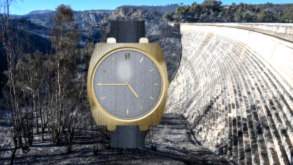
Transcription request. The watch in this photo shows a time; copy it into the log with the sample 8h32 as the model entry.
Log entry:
4h45
